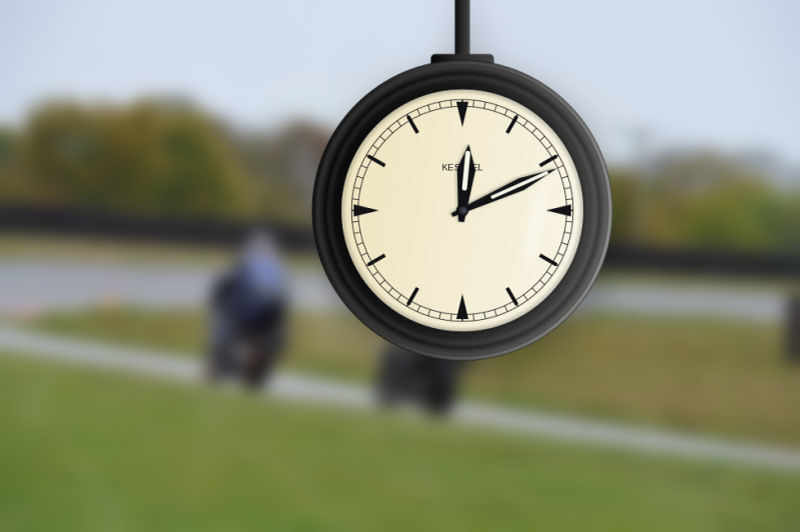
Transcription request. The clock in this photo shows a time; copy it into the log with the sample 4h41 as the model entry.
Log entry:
12h11
